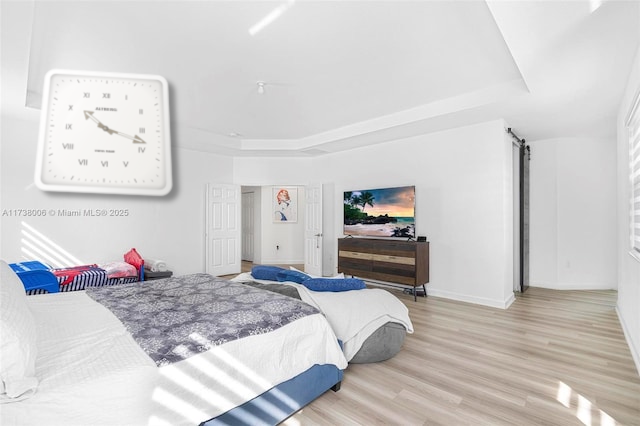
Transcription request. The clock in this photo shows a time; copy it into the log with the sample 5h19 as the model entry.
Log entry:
10h18
